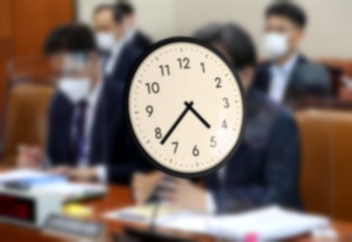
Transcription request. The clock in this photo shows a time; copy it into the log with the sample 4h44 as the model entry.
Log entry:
4h38
